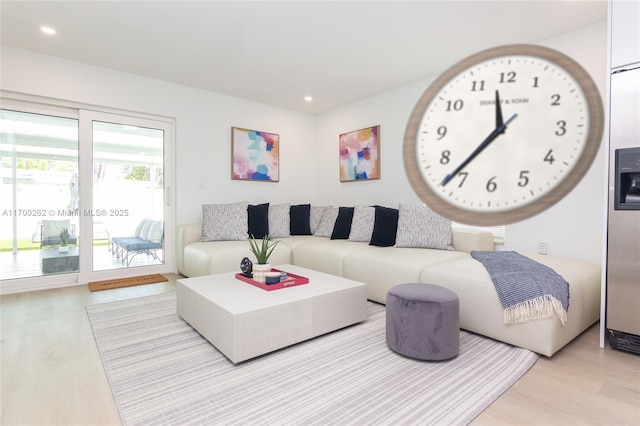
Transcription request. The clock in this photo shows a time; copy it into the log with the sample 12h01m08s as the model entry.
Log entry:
11h36m37s
